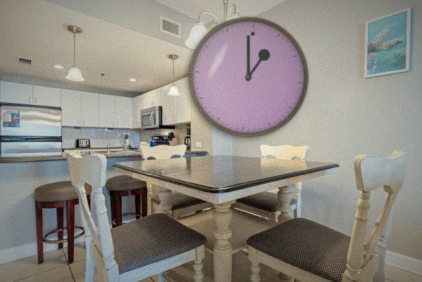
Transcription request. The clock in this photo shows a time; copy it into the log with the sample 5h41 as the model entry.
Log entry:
12h59
